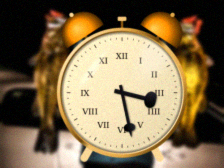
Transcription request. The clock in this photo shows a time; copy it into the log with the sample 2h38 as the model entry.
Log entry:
3h28
